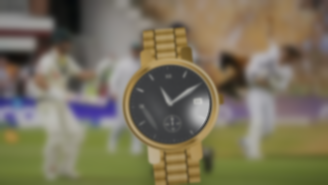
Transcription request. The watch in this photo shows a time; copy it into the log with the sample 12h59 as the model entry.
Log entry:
11h10
